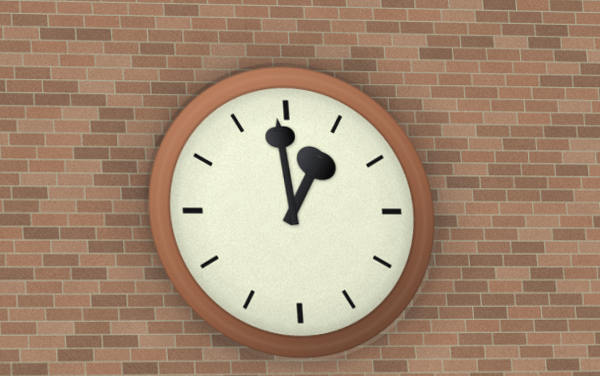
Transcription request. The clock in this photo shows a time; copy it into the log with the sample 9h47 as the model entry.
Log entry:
12h59
